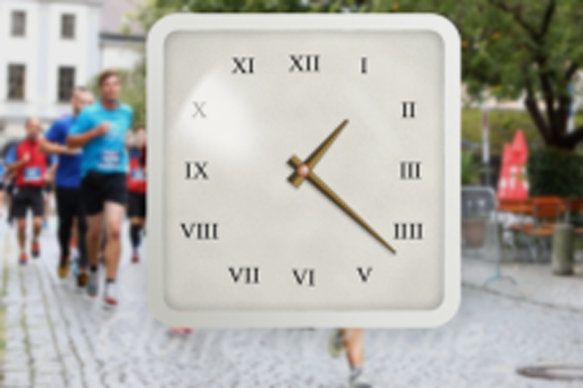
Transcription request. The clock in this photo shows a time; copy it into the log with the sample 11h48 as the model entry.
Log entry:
1h22
